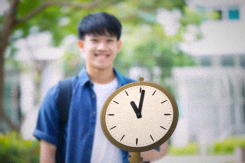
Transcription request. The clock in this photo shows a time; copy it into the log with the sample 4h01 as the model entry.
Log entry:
11h01
